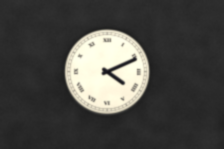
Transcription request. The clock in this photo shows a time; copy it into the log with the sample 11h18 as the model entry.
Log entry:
4h11
